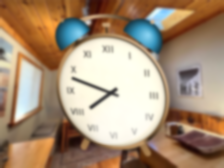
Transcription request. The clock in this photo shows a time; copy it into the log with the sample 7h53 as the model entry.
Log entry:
7h48
